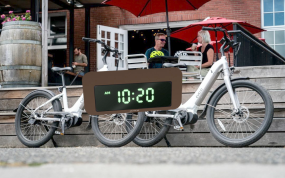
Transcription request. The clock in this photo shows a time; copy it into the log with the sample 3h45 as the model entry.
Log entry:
10h20
